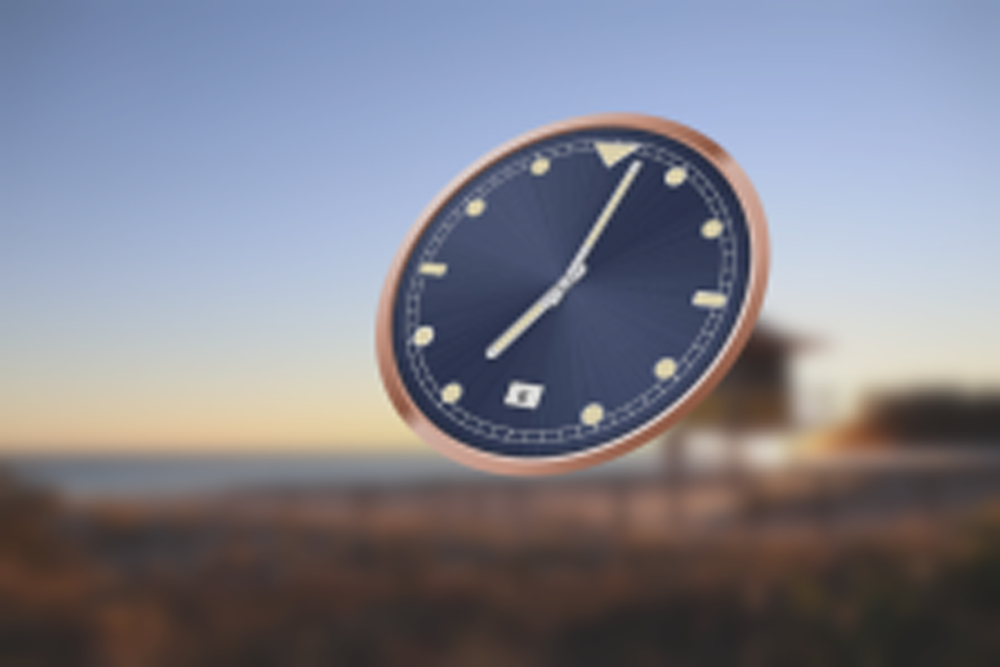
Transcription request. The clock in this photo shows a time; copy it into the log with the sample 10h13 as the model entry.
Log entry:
7h02
